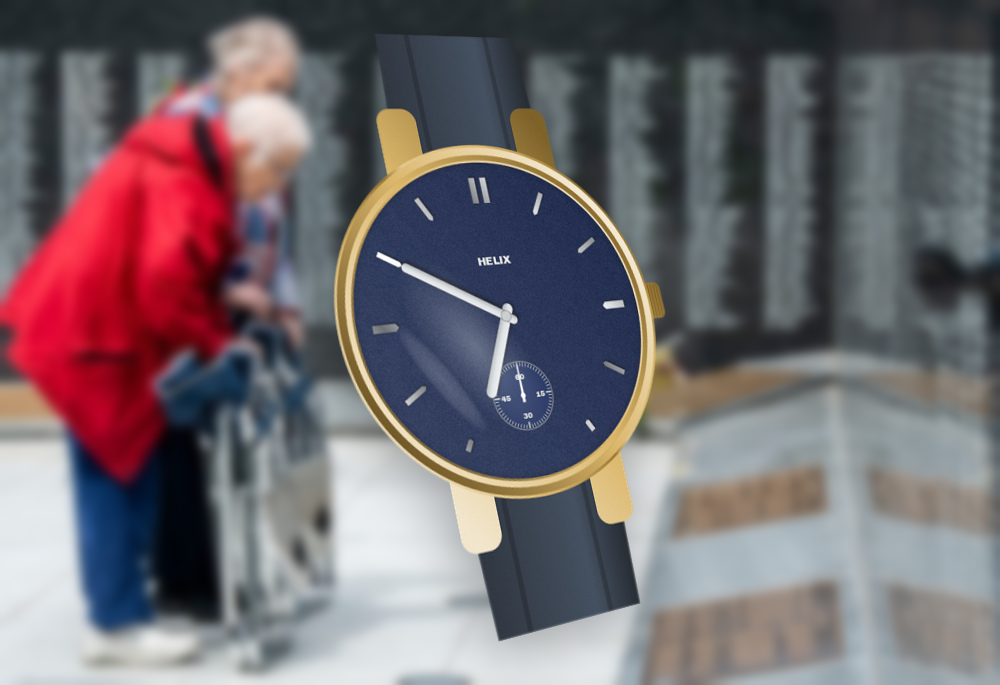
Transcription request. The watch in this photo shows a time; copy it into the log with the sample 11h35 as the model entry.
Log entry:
6h50
